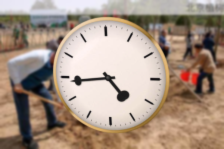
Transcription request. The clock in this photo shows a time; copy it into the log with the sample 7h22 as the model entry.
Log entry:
4h44
